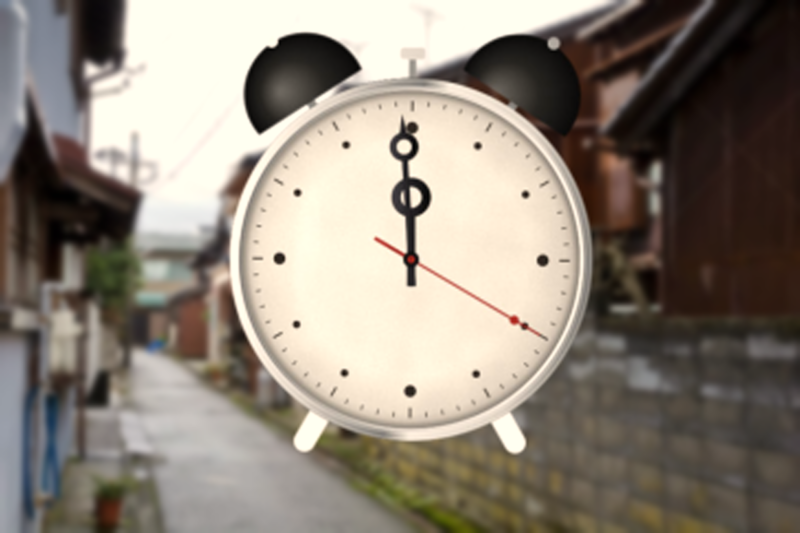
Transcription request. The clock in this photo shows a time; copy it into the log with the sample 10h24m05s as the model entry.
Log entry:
11h59m20s
